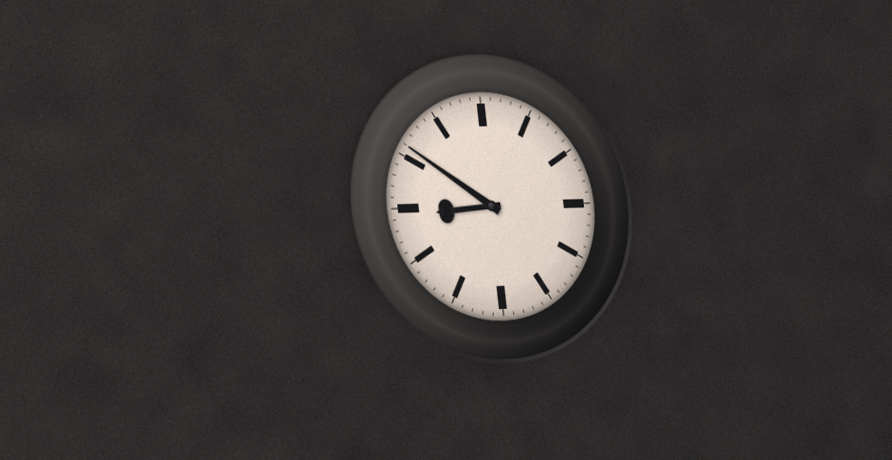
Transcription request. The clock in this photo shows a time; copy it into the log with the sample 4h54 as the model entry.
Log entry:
8h51
